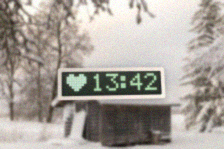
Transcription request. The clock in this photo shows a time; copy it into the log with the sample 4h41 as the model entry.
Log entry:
13h42
